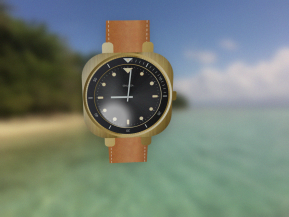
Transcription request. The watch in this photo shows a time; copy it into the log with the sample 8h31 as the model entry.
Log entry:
9h01
